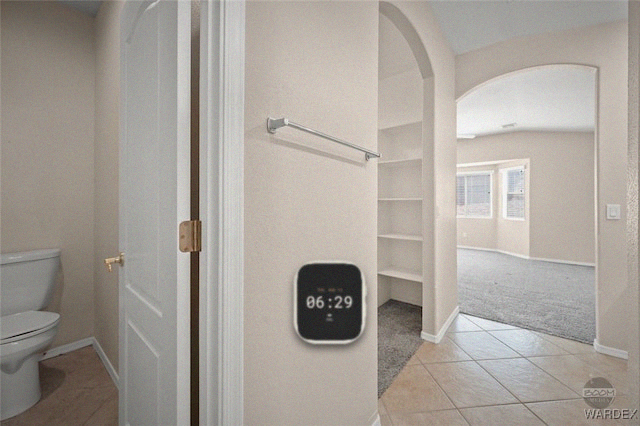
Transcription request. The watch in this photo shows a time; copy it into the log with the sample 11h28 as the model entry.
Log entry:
6h29
